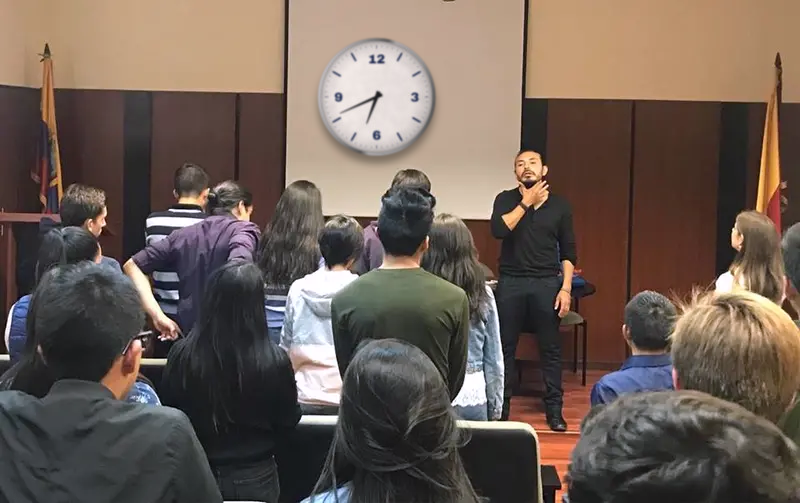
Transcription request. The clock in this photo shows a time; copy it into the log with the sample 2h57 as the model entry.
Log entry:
6h41
